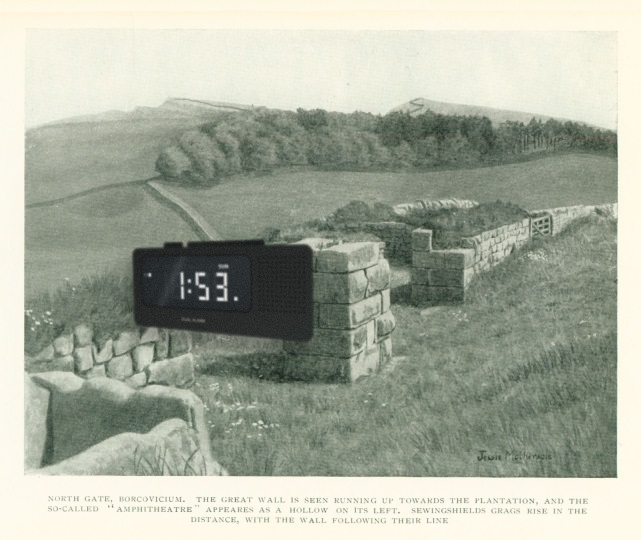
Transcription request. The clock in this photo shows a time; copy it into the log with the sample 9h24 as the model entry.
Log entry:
1h53
